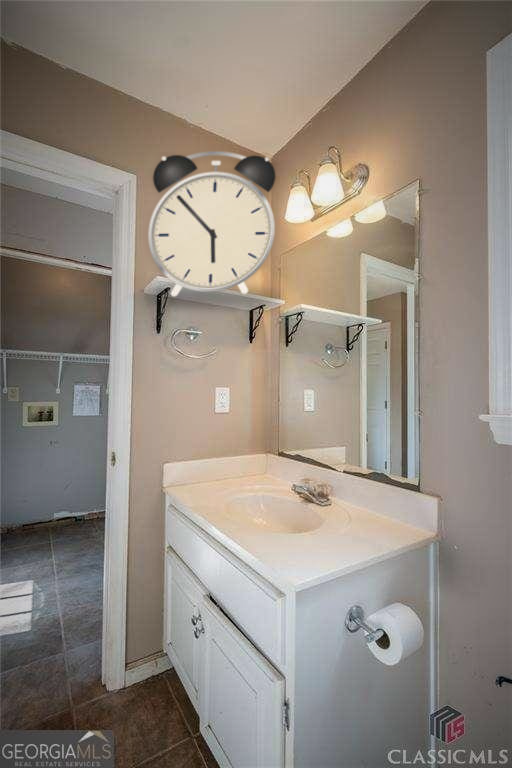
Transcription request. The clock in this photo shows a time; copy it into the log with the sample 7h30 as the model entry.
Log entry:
5h53
